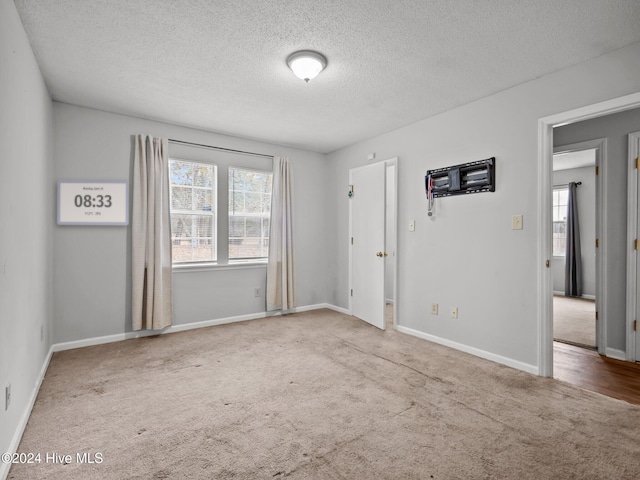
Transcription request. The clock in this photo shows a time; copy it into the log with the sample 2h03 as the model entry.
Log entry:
8h33
